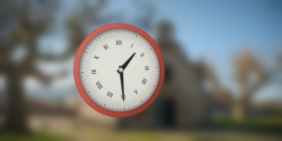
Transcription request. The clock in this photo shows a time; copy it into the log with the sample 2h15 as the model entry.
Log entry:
1h30
